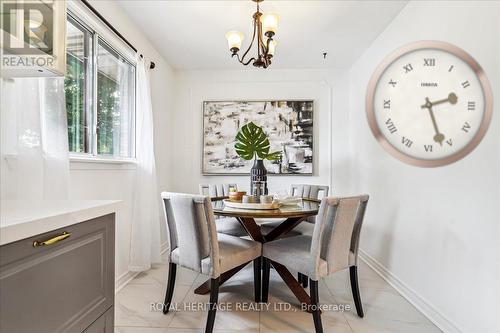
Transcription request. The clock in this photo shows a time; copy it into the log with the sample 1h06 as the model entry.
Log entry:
2h27
